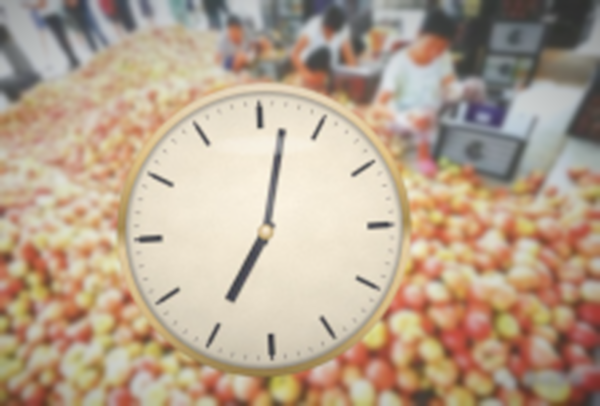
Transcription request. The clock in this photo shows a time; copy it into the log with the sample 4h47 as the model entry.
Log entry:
7h02
